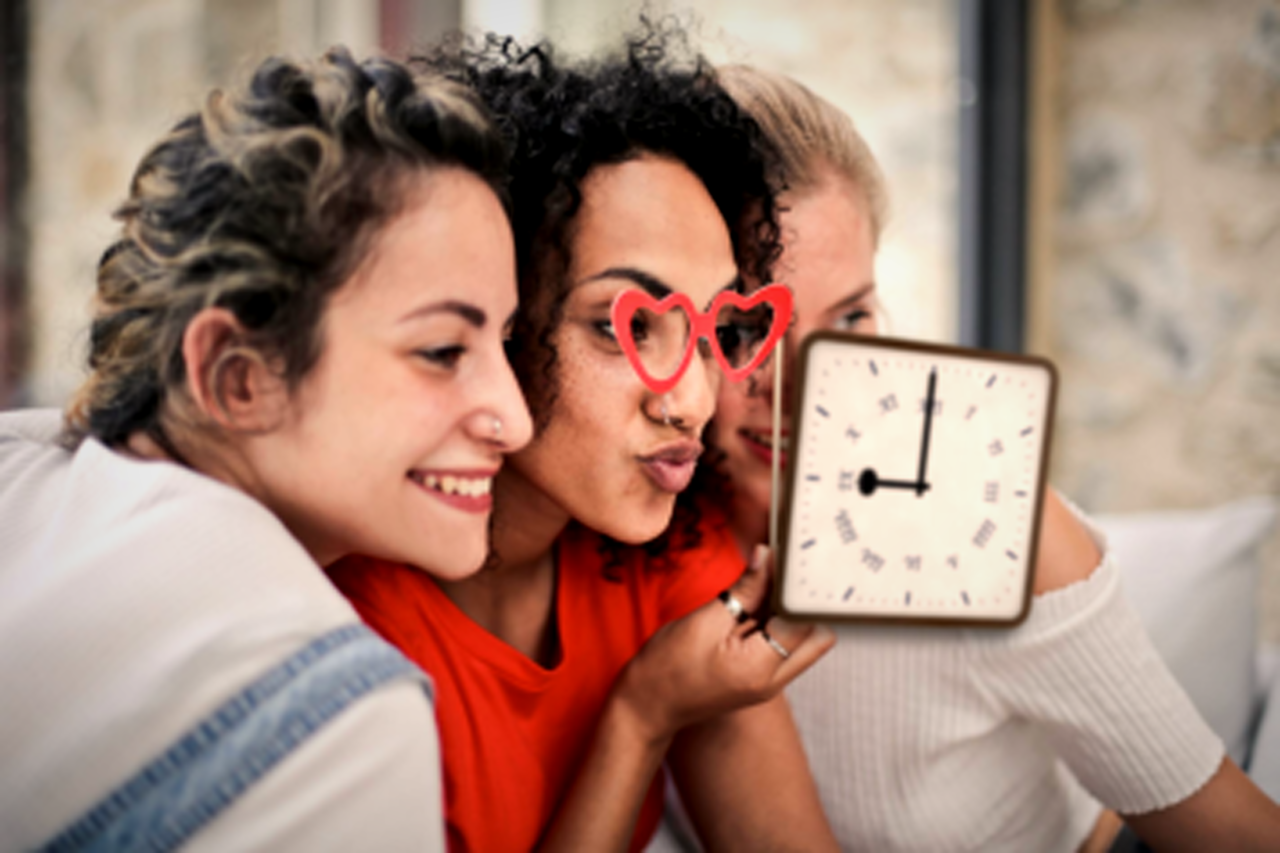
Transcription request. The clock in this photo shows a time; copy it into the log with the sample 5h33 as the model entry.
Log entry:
9h00
